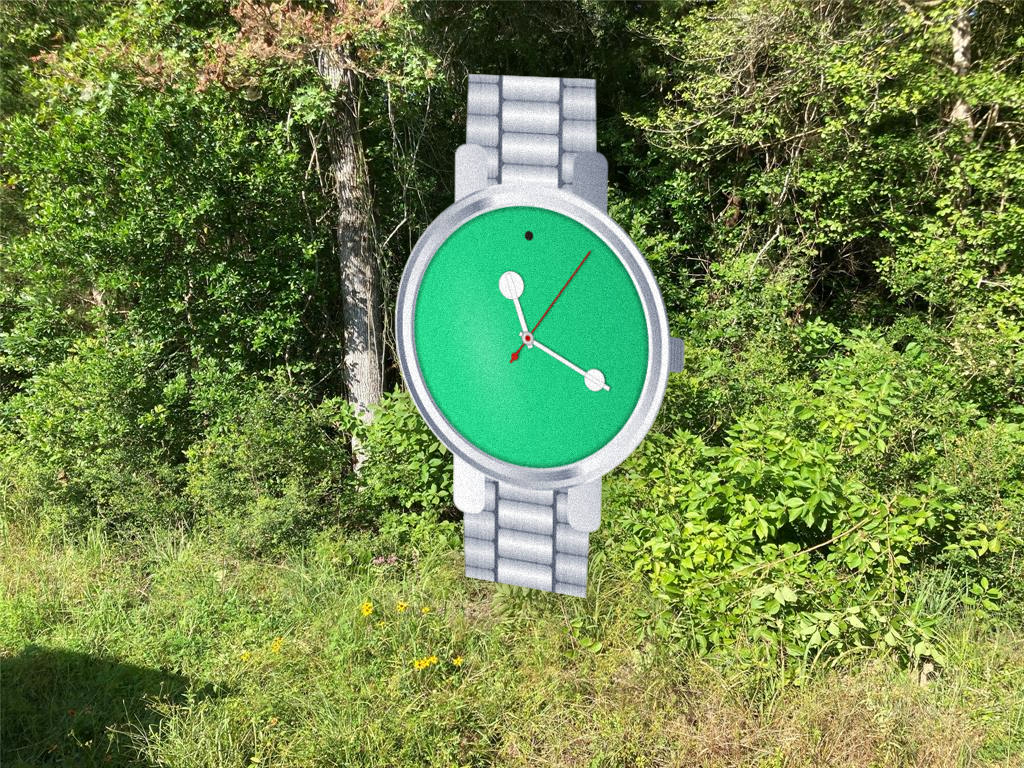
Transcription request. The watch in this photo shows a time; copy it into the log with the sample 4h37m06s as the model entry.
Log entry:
11h19m06s
